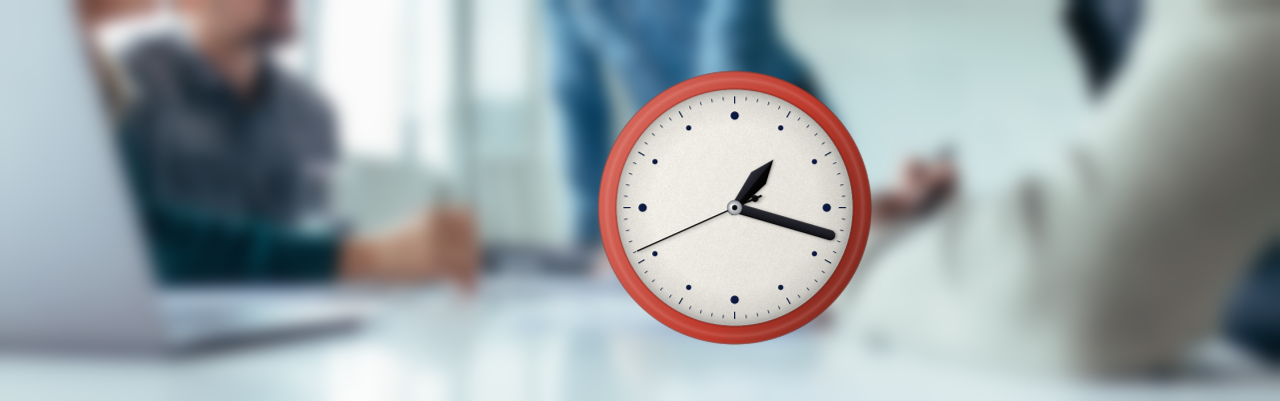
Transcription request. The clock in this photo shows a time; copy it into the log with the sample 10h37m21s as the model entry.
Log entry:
1h17m41s
